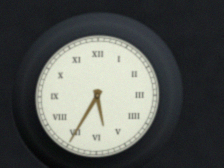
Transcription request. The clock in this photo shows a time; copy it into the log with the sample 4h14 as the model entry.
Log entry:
5h35
